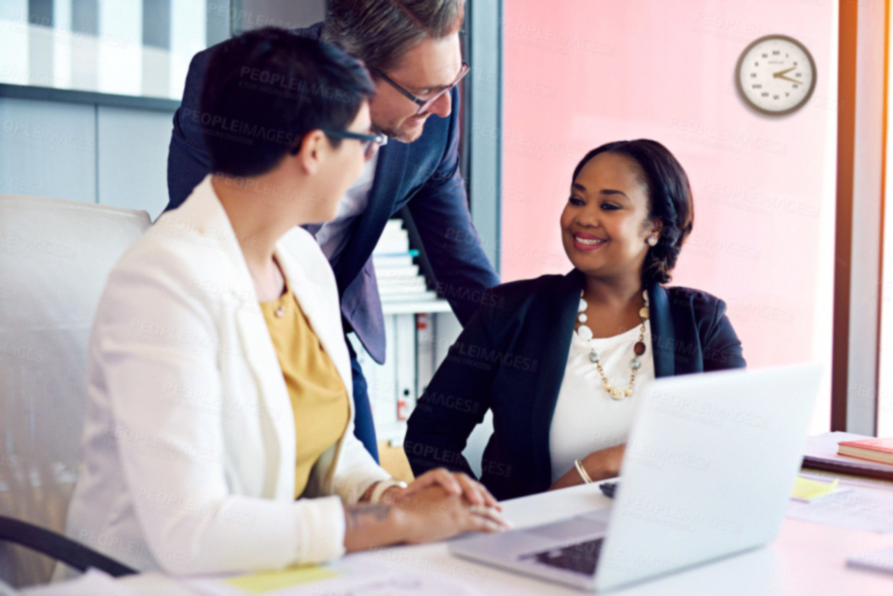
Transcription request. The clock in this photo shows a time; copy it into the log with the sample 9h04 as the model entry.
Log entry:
2h18
